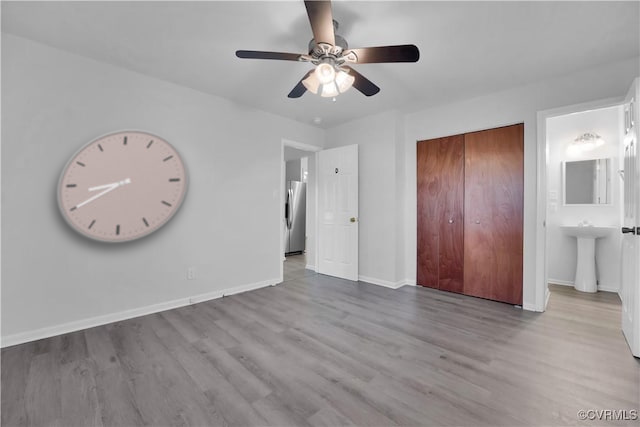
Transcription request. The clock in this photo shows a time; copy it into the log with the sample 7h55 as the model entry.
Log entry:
8h40
